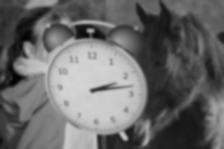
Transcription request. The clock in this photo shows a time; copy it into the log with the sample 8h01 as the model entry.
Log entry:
2h13
